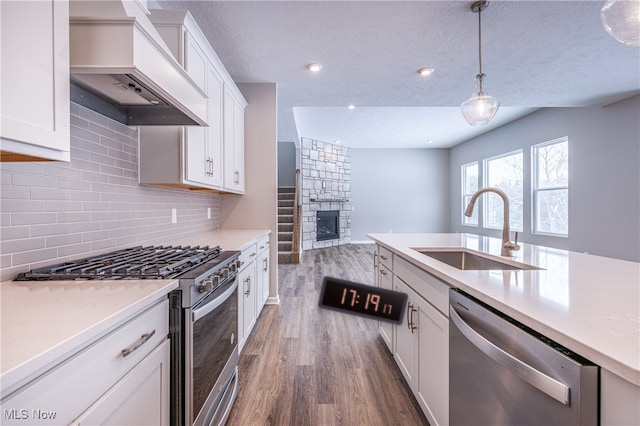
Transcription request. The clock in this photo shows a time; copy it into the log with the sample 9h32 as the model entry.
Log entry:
17h19
